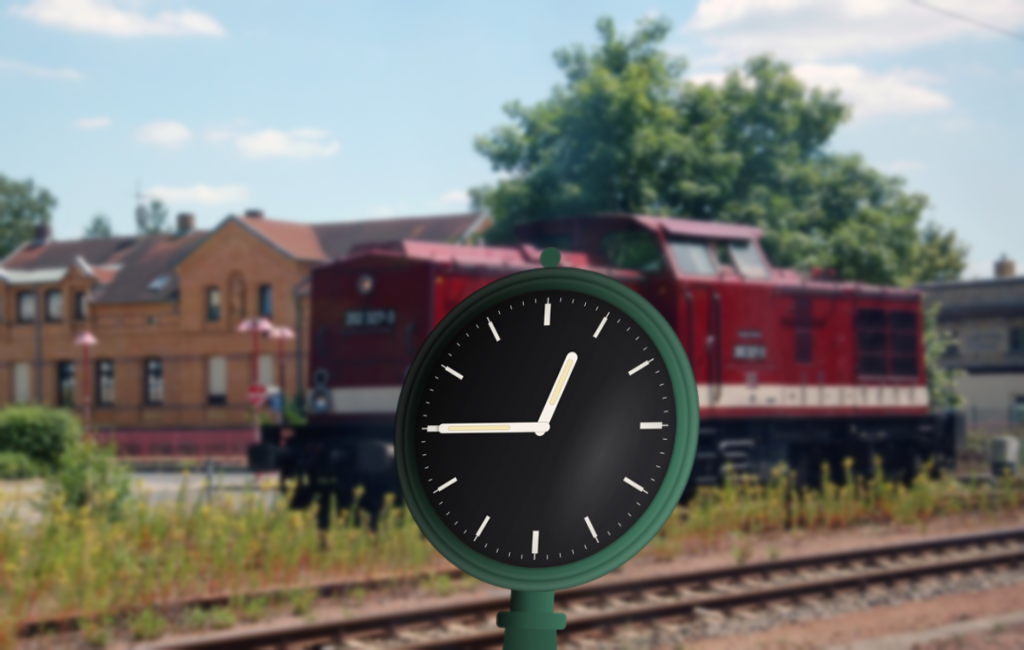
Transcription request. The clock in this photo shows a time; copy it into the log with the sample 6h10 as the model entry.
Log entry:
12h45
